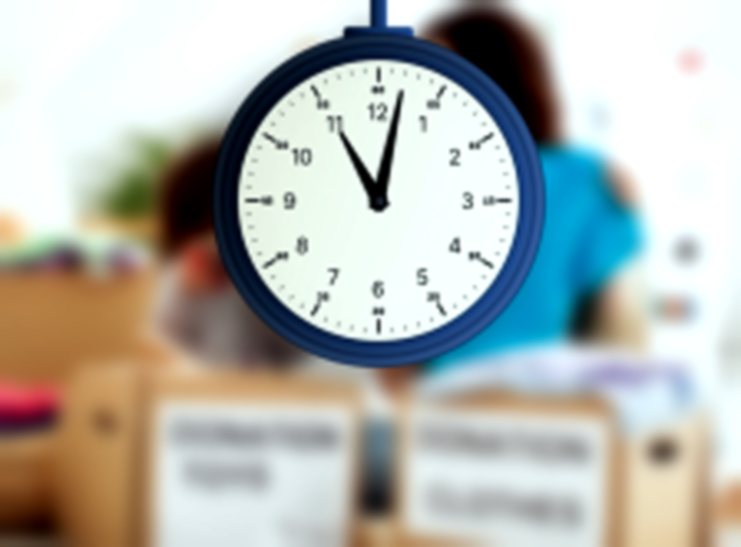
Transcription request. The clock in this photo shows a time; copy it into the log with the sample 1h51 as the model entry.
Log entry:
11h02
